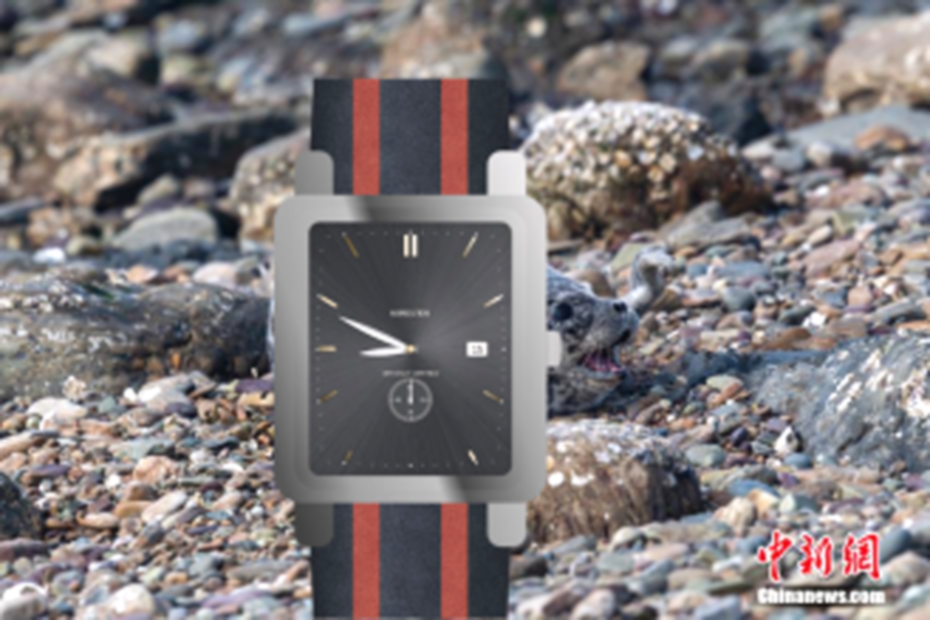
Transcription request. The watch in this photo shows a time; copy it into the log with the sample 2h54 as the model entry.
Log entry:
8h49
